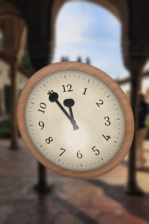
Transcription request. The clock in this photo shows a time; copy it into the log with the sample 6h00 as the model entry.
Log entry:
11h55
